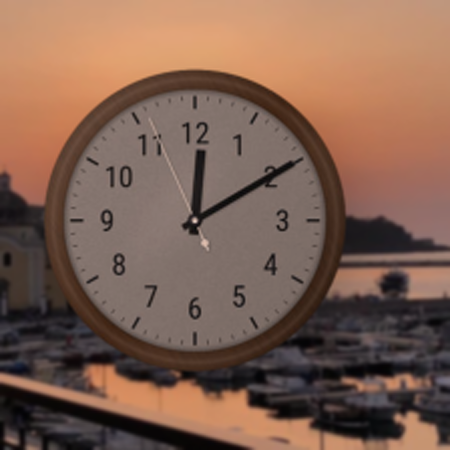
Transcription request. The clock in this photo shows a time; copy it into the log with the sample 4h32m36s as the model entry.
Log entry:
12h09m56s
